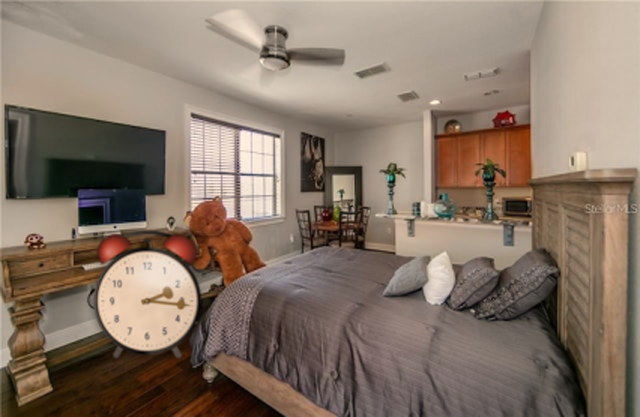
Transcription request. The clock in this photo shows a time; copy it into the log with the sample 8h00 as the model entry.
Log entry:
2h16
